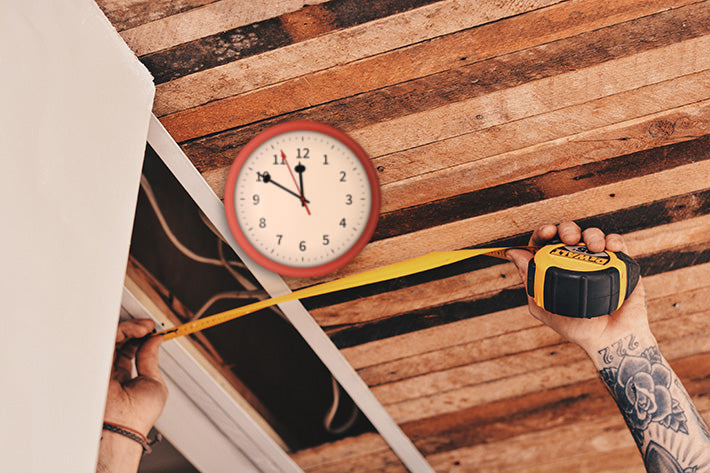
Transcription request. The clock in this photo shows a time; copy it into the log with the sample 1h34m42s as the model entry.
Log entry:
11h49m56s
